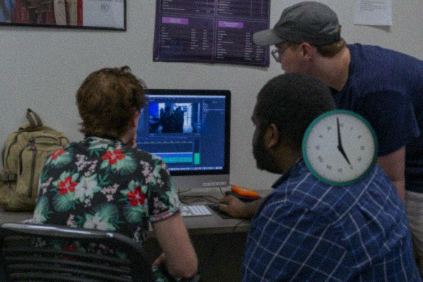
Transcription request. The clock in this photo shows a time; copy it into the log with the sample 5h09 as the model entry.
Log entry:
4h59
